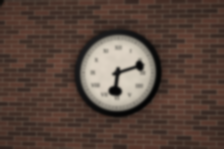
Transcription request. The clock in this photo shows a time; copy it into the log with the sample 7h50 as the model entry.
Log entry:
6h12
